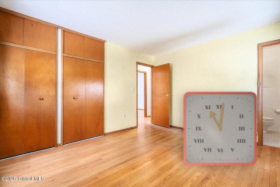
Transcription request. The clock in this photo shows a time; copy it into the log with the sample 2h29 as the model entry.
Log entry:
11h01
